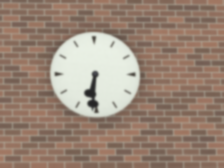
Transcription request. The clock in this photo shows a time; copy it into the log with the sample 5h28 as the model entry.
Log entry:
6h31
